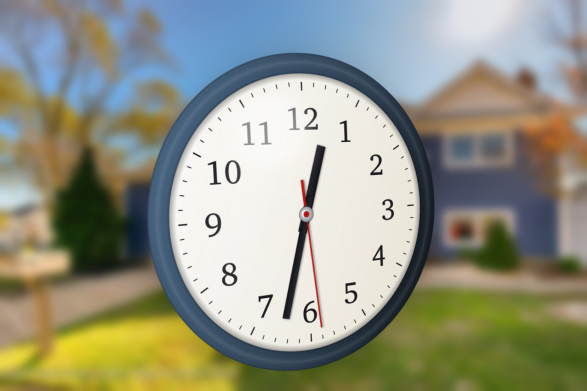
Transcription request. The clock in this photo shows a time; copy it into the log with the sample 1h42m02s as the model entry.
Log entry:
12h32m29s
